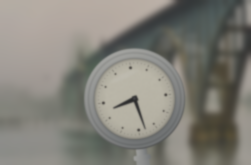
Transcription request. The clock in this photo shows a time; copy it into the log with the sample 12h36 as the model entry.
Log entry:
8h28
